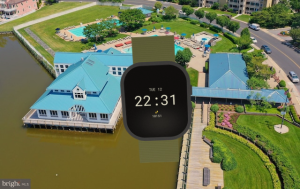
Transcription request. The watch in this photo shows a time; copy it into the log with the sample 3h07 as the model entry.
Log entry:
22h31
